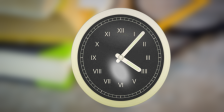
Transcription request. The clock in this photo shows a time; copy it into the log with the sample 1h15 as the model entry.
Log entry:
4h07
